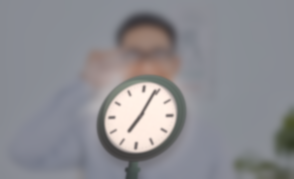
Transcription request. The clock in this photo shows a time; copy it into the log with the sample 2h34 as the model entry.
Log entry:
7h04
